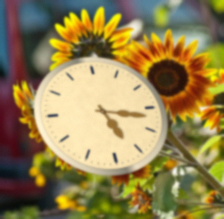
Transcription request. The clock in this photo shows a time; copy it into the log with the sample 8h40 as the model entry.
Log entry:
5h17
